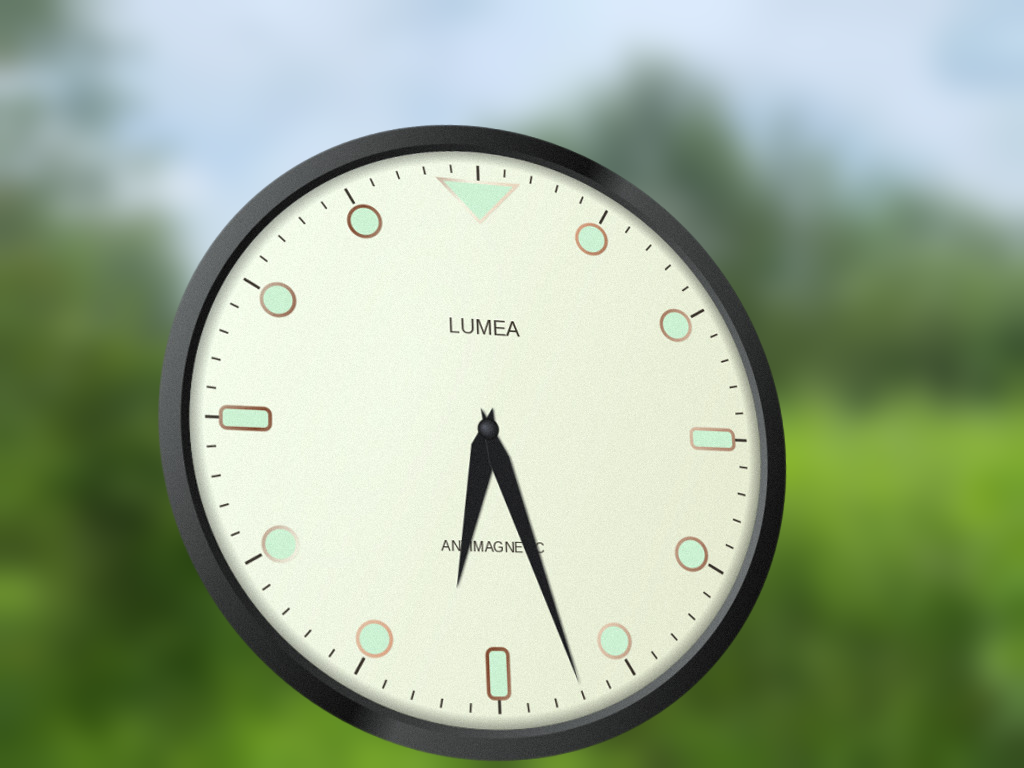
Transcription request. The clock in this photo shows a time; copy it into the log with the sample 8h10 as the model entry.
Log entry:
6h27
